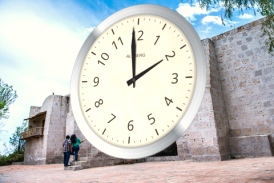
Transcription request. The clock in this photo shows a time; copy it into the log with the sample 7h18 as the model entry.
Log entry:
1h59
